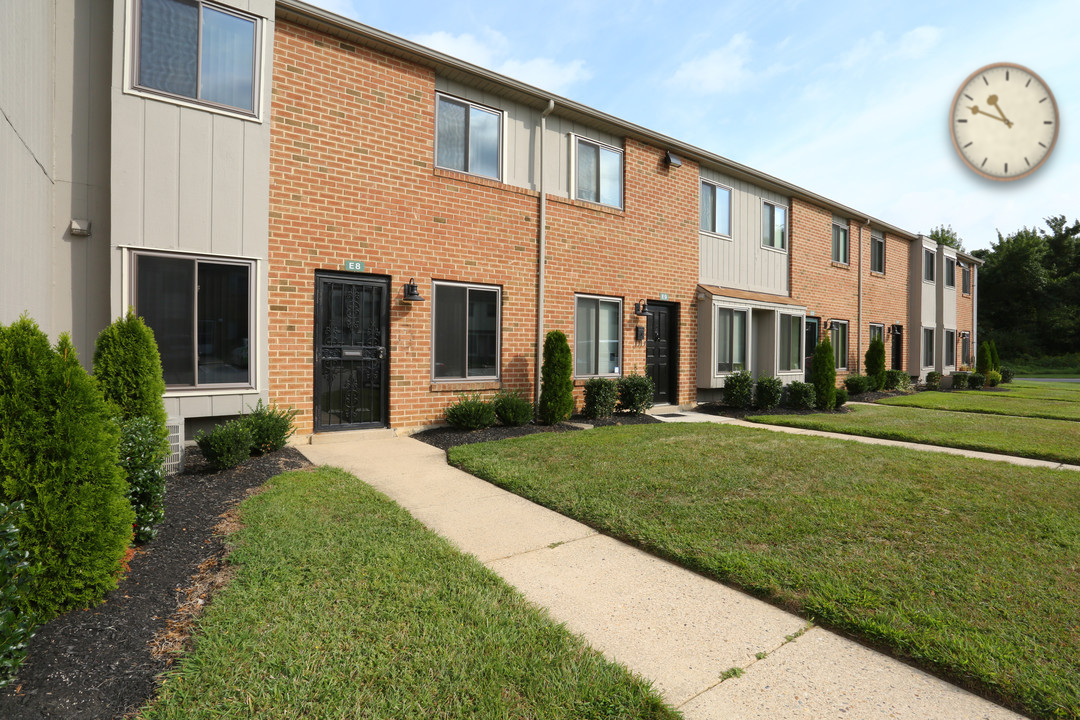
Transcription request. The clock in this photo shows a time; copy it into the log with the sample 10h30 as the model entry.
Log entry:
10h48
